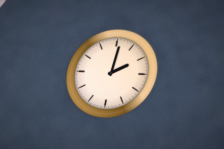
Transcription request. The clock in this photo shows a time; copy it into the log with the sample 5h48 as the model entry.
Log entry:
2h01
